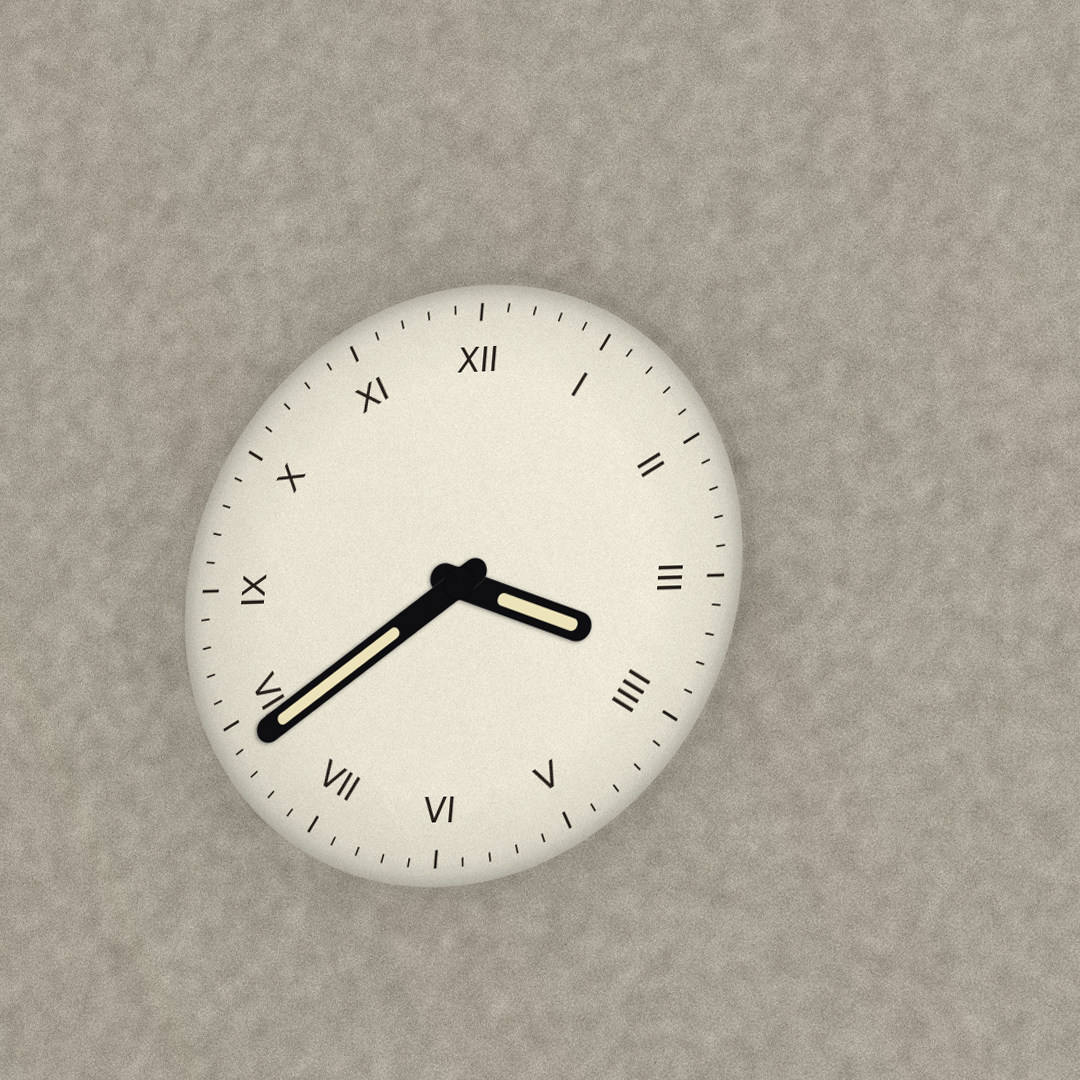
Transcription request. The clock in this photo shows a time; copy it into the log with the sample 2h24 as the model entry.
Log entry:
3h39
